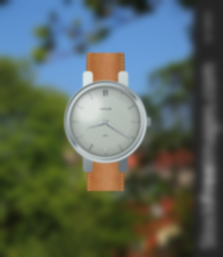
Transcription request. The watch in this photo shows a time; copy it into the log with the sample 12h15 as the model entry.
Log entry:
8h21
